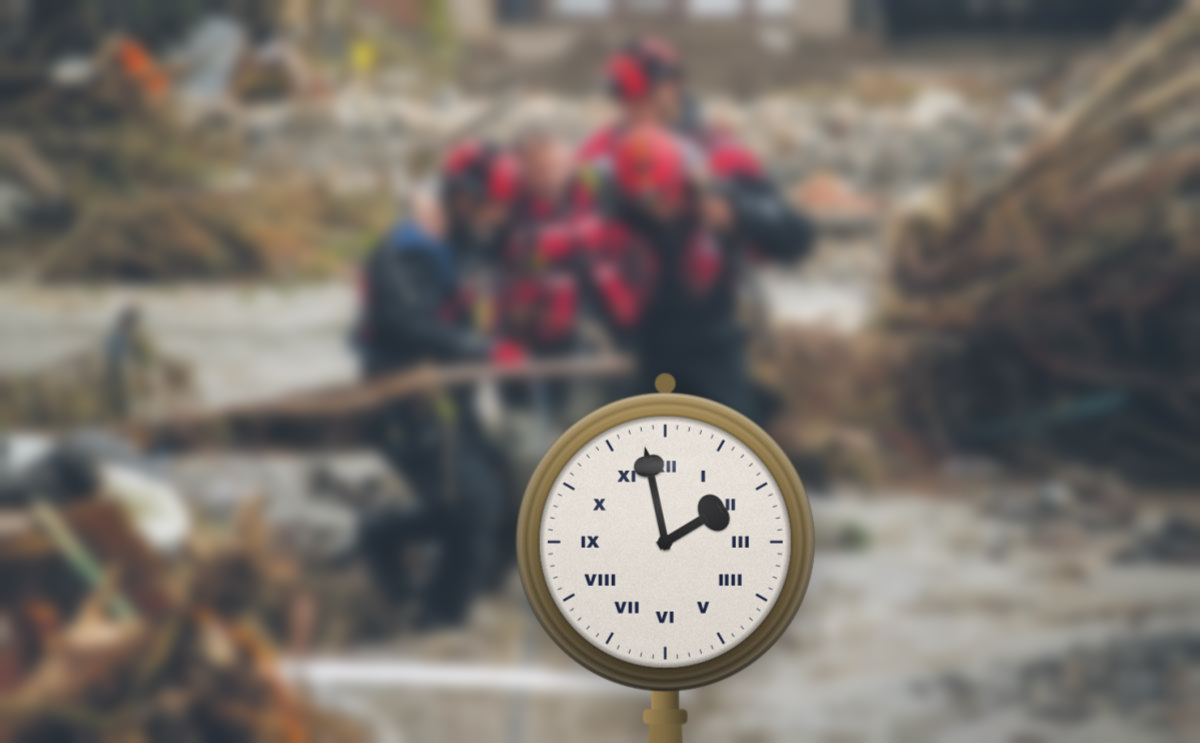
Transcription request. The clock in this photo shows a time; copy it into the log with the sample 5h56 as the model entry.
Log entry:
1h58
